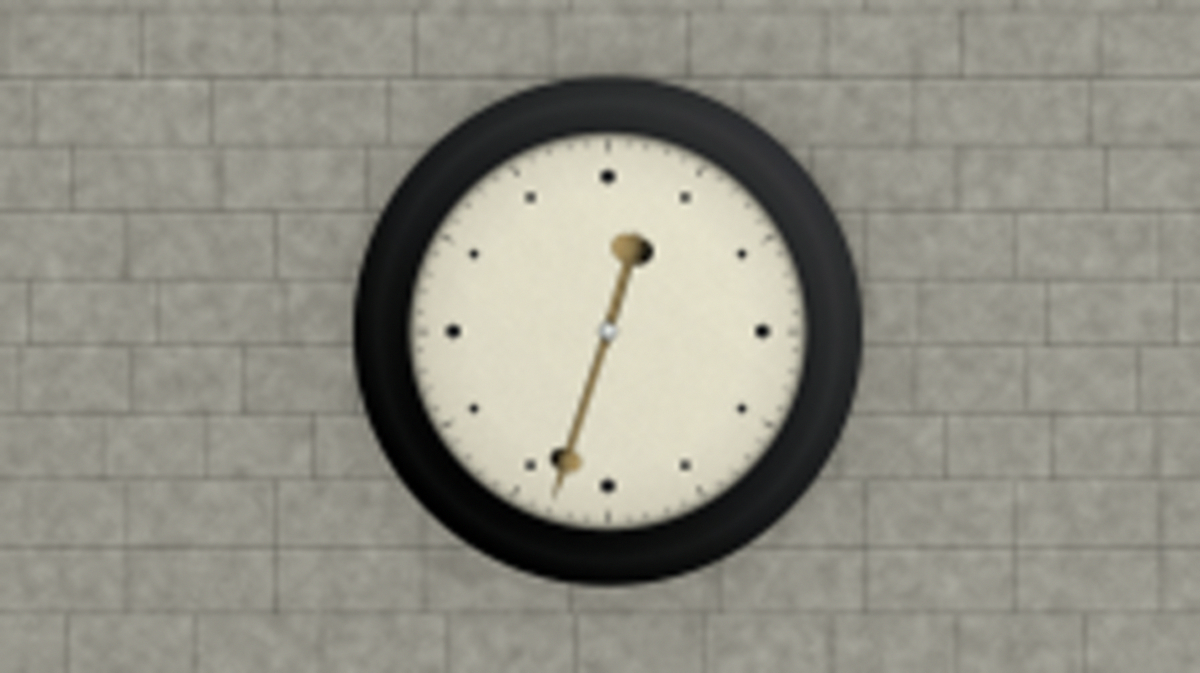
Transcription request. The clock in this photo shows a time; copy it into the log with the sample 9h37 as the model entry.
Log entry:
12h33
